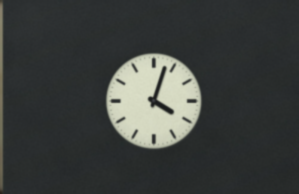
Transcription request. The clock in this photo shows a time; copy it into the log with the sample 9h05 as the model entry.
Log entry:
4h03
